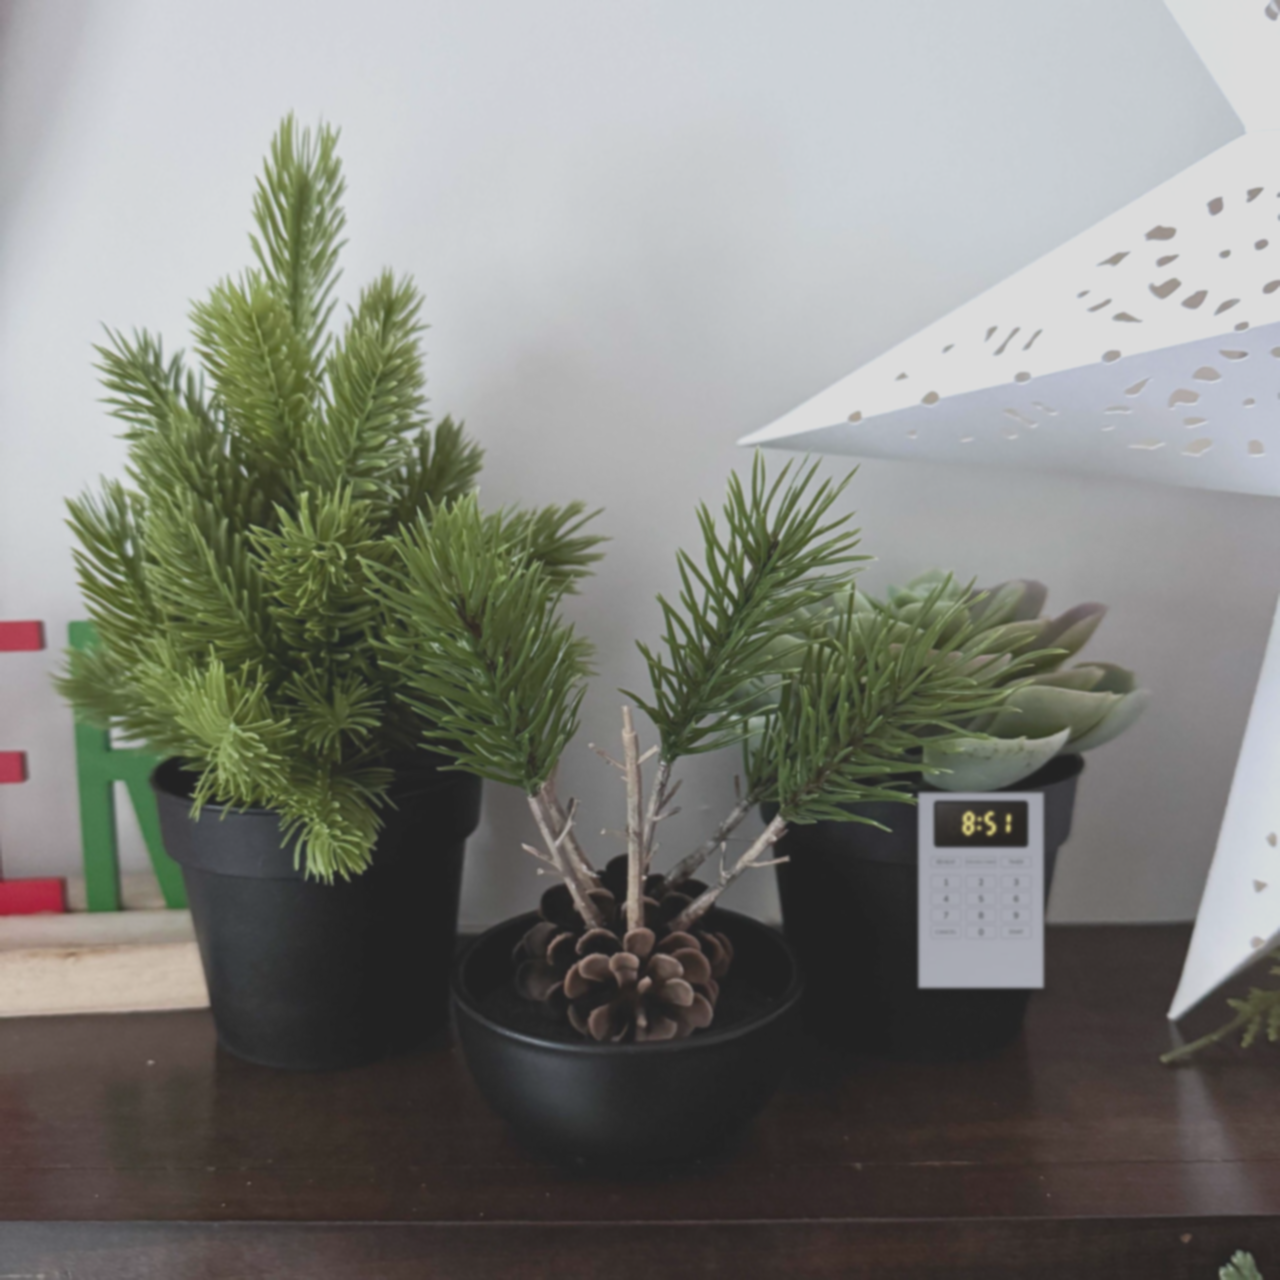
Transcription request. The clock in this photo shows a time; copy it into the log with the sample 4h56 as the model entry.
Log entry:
8h51
